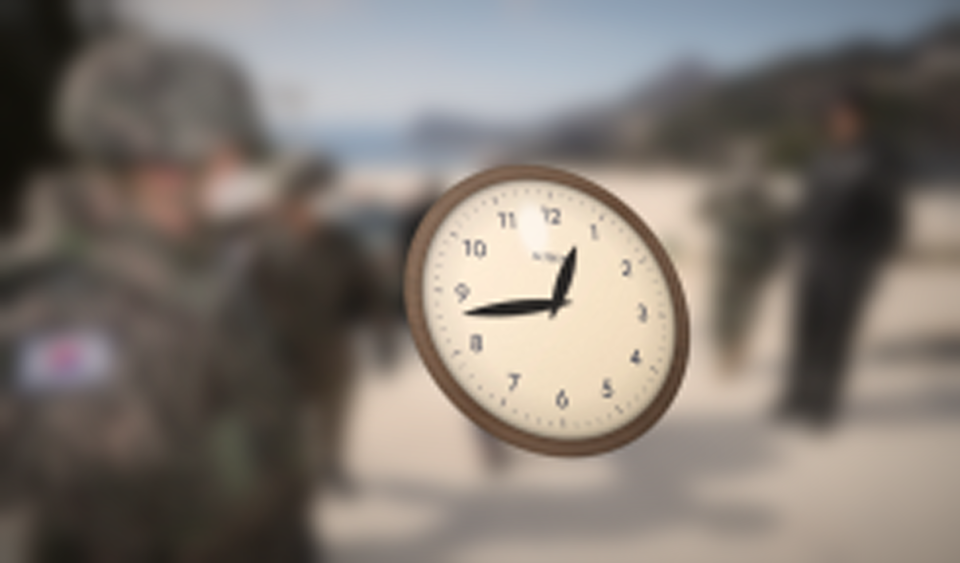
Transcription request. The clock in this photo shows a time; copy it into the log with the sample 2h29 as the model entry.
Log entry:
12h43
